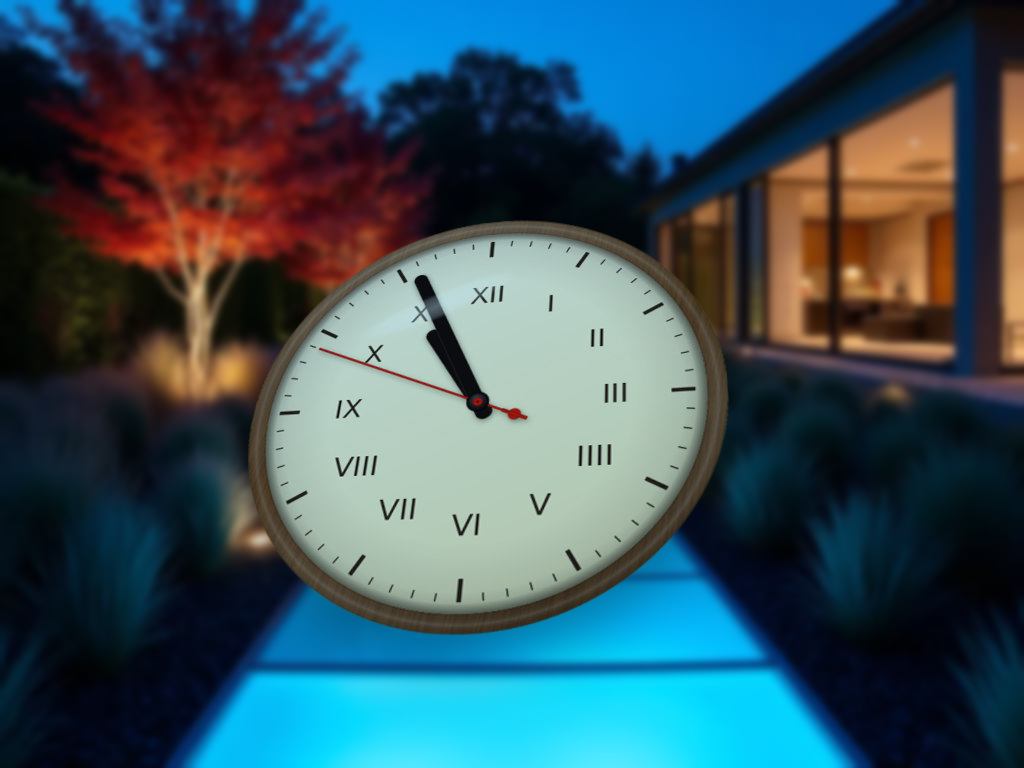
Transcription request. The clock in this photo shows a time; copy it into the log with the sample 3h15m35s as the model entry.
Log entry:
10h55m49s
